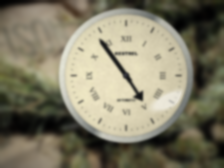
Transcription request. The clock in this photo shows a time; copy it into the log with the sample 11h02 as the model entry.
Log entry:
4h54
